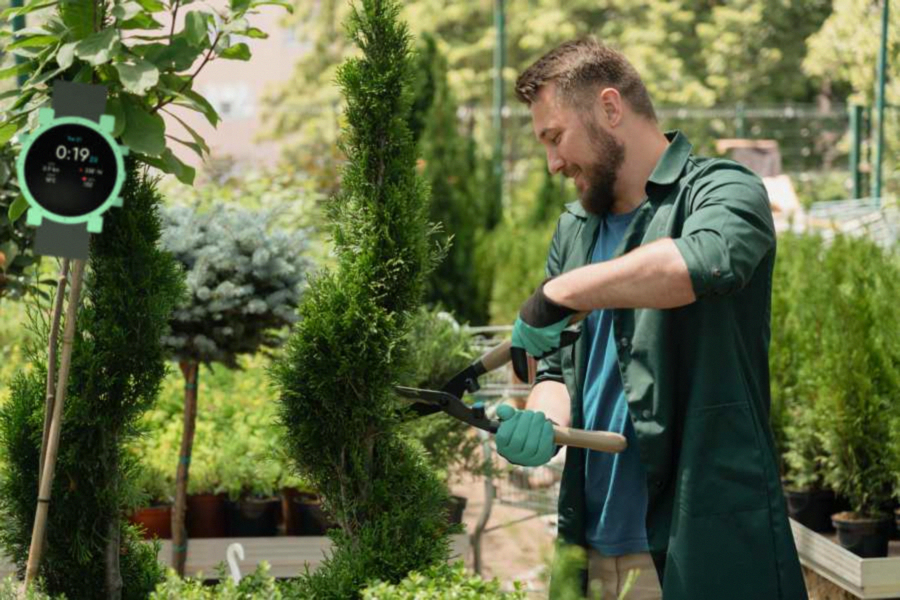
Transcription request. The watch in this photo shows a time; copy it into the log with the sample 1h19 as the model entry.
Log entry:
0h19
